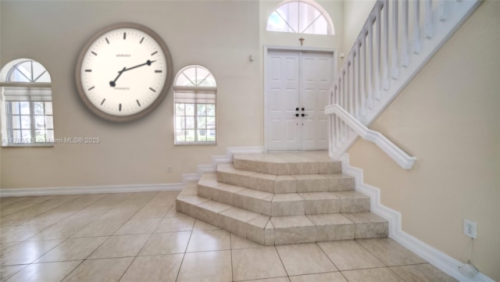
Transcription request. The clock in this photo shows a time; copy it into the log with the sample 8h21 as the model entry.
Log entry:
7h12
